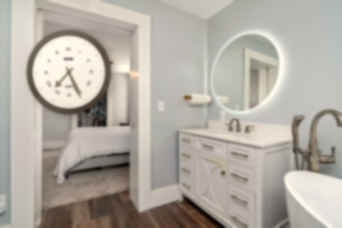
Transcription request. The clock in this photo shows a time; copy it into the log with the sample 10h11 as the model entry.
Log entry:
7h26
